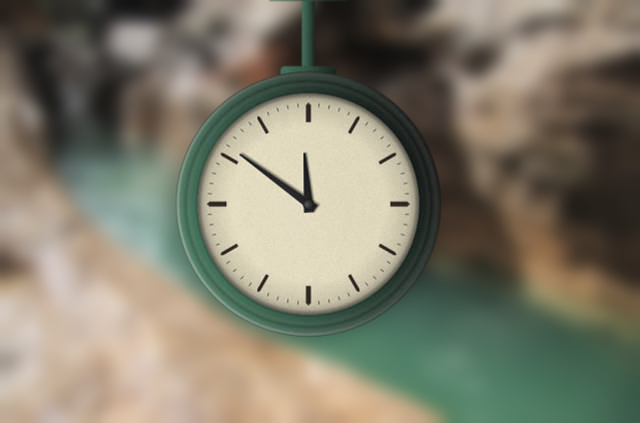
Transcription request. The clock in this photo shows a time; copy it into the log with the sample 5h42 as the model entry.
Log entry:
11h51
